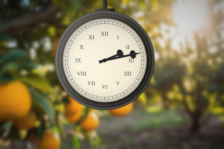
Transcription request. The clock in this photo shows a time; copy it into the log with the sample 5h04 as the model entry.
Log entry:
2h13
